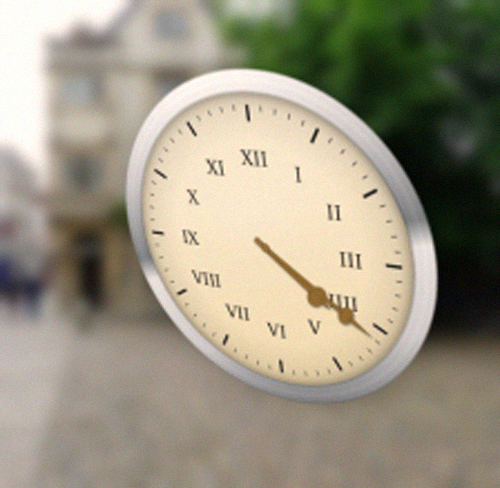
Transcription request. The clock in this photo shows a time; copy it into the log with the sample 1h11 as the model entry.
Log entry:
4h21
